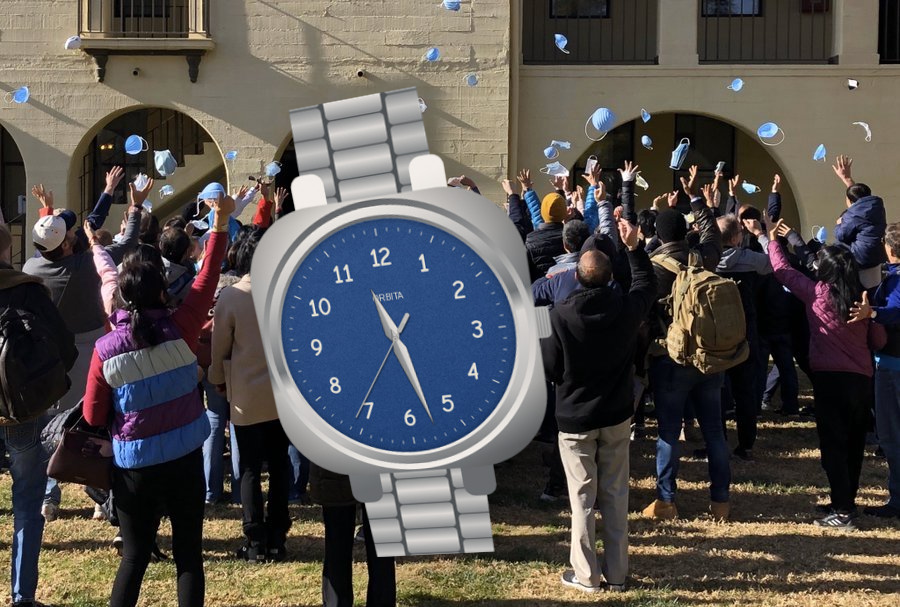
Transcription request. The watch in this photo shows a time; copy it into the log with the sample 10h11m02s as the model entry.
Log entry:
11h27m36s
